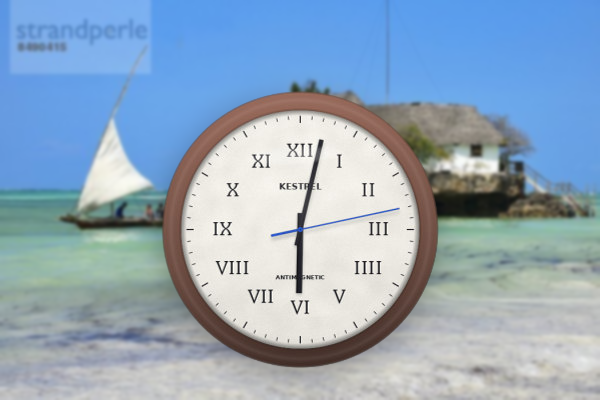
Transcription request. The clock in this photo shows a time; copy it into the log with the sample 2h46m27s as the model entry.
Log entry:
6h02m13s
